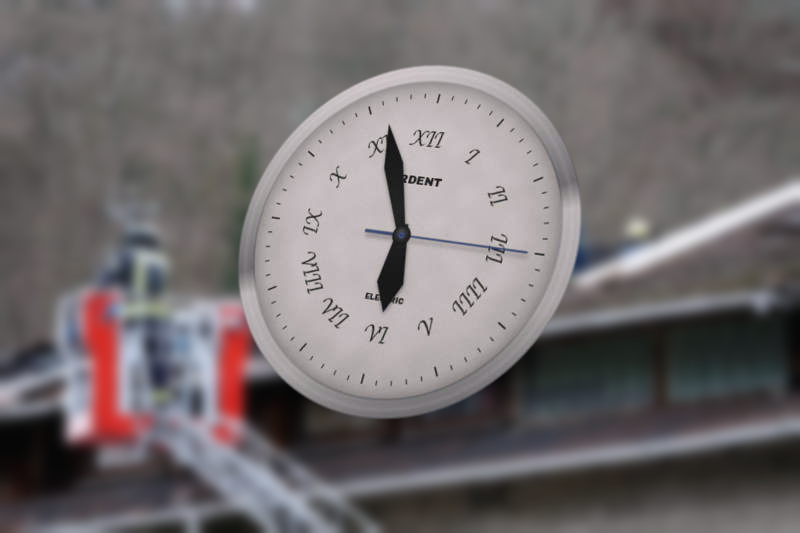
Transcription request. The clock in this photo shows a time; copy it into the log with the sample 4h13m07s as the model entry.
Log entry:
5h56m15s
